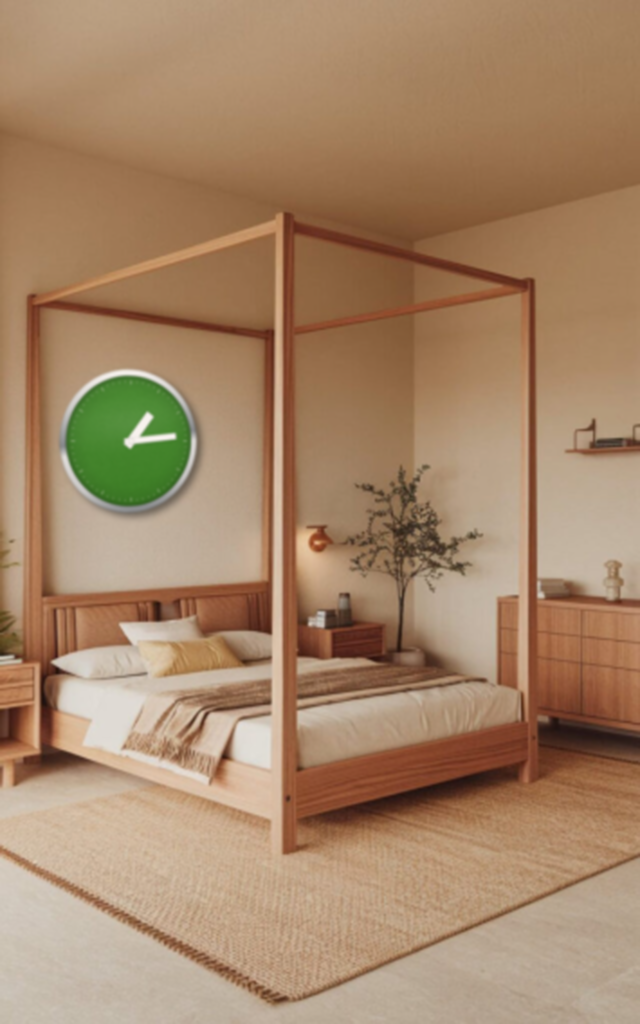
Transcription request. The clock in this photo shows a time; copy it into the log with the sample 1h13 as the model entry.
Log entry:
1h14
